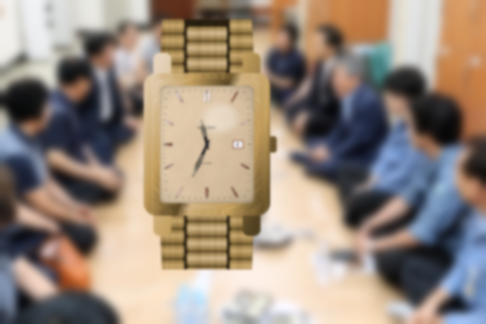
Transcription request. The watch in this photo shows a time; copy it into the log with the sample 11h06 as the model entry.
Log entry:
11h34
